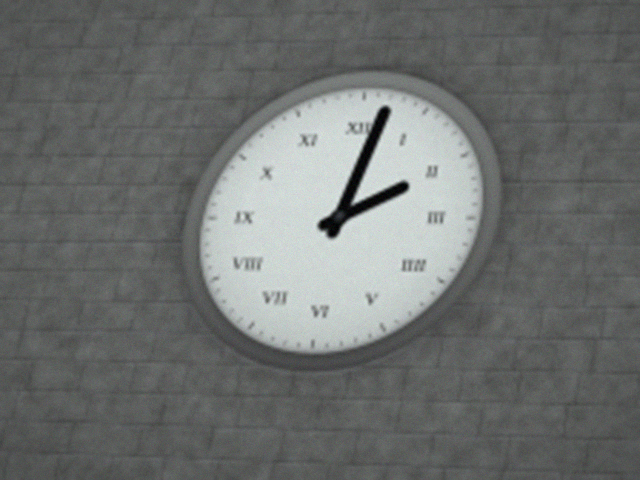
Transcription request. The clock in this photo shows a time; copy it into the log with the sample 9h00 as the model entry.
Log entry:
2h02
